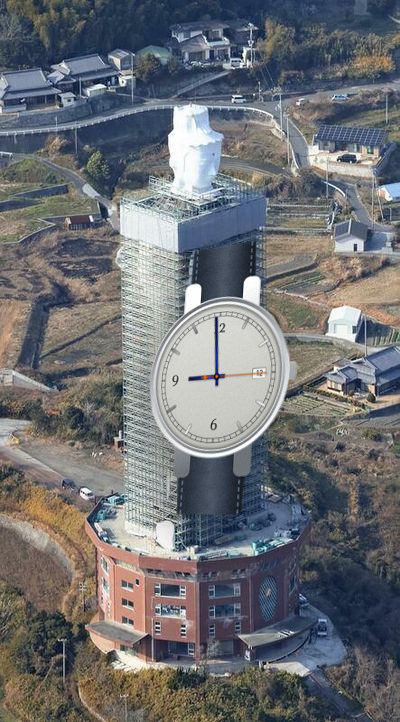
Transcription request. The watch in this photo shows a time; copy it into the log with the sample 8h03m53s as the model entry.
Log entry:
8h59m15s
